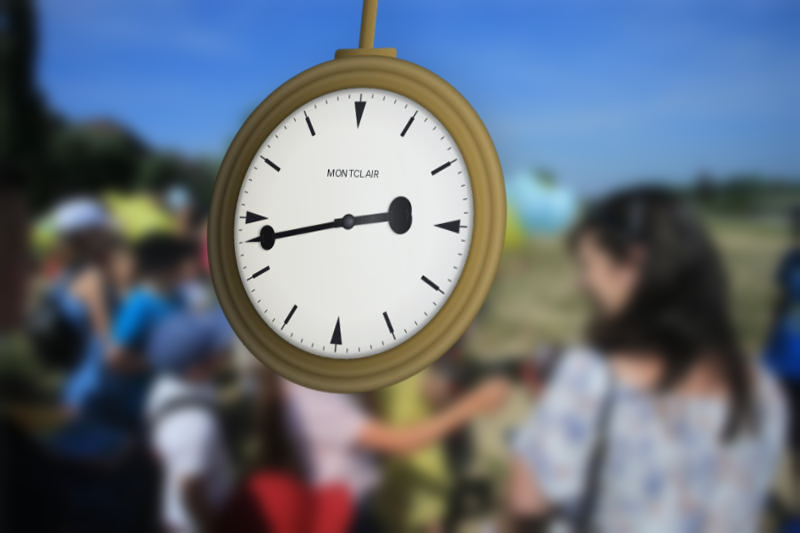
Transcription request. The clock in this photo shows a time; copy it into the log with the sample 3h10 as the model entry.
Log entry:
2h43
